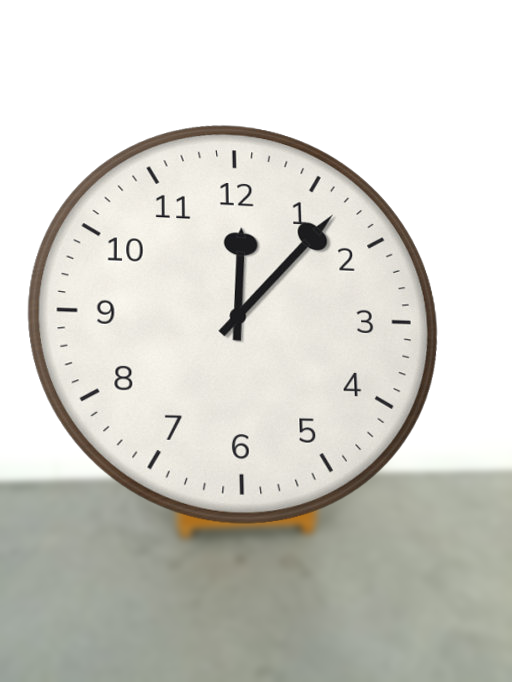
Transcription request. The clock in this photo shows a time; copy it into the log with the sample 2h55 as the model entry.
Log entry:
12h07
